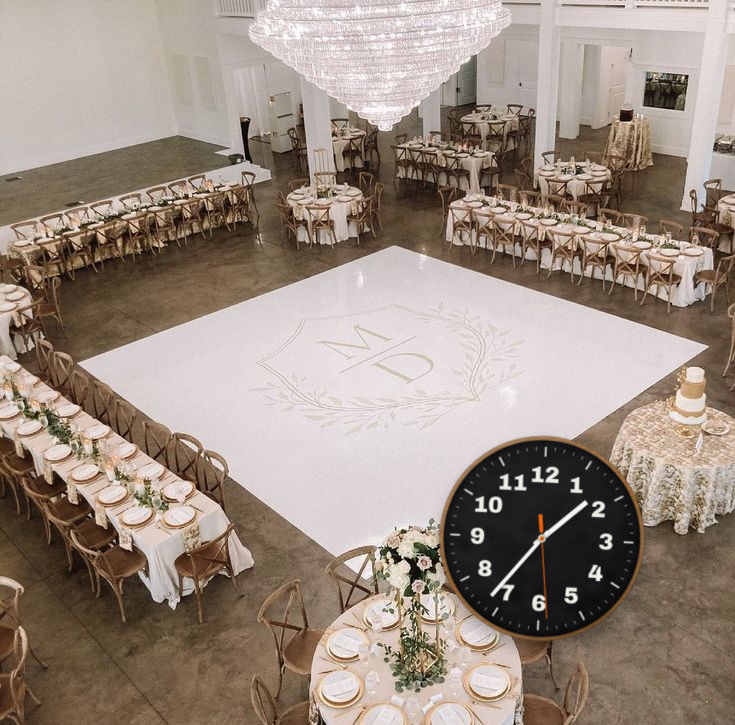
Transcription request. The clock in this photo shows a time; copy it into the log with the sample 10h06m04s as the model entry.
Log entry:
1h36m29s
